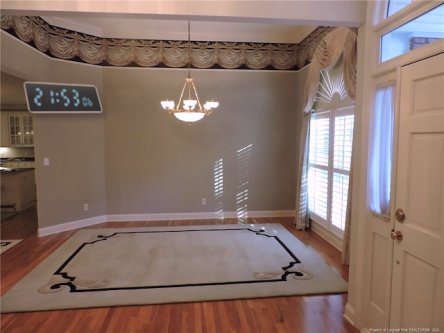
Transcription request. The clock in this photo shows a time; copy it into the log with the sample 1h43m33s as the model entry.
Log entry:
21h53m06s
